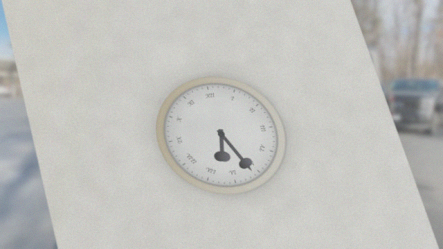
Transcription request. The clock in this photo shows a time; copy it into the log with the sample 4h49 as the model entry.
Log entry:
6h26
